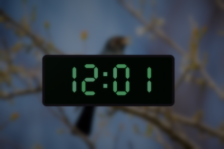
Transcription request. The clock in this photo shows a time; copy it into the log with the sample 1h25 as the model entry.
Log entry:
12h01
